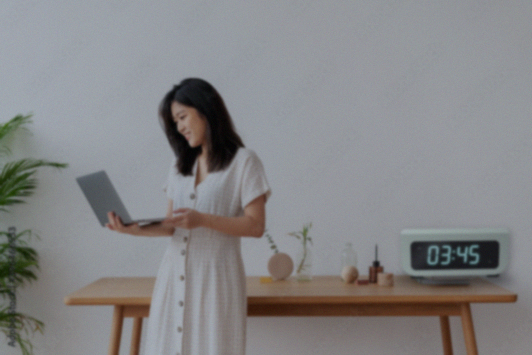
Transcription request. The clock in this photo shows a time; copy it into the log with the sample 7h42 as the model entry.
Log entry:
3h45
